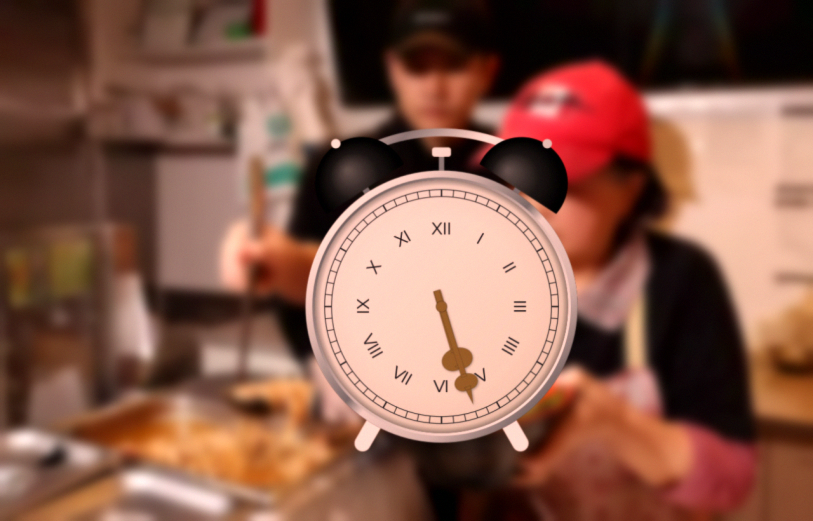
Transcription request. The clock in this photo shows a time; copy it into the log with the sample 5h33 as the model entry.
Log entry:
5h27
